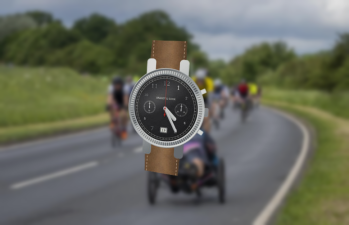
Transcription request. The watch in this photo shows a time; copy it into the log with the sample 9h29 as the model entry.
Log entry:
4h25
